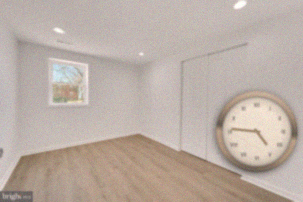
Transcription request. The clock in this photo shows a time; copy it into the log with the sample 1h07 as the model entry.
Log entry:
4h46
